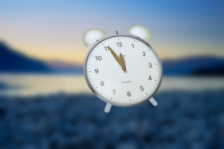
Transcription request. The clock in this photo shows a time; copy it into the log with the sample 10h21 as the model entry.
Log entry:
11h56
